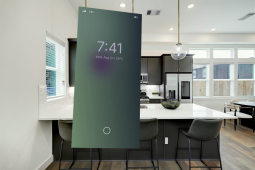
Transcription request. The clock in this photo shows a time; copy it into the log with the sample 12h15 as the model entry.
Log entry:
7h41
